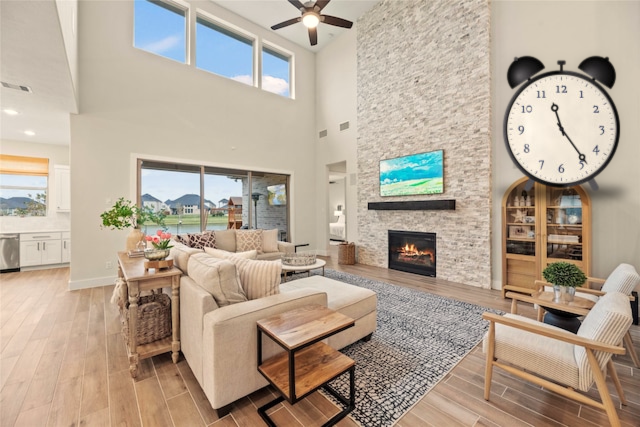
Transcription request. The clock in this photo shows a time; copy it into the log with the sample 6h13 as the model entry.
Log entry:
11h24
